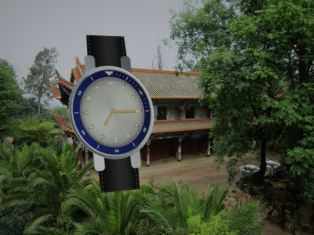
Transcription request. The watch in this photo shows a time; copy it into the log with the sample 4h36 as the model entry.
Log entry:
7h15
